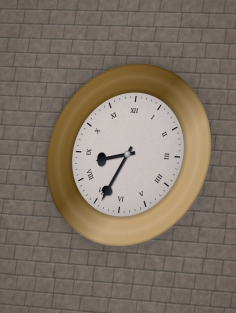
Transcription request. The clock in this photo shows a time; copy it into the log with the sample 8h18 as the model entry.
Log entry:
8h34
